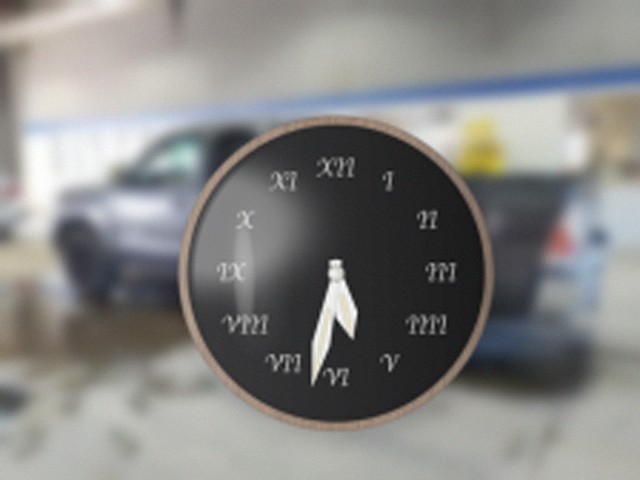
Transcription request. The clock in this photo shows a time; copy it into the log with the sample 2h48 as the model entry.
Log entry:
5h32
